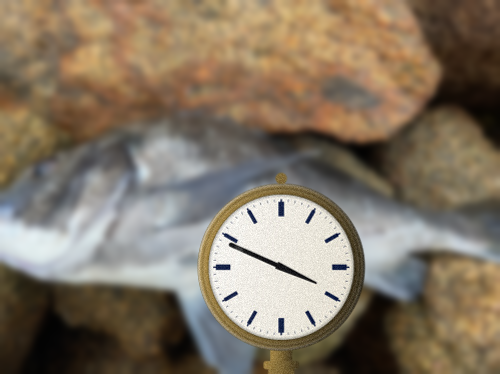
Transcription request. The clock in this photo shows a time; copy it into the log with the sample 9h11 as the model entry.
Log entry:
3h49
